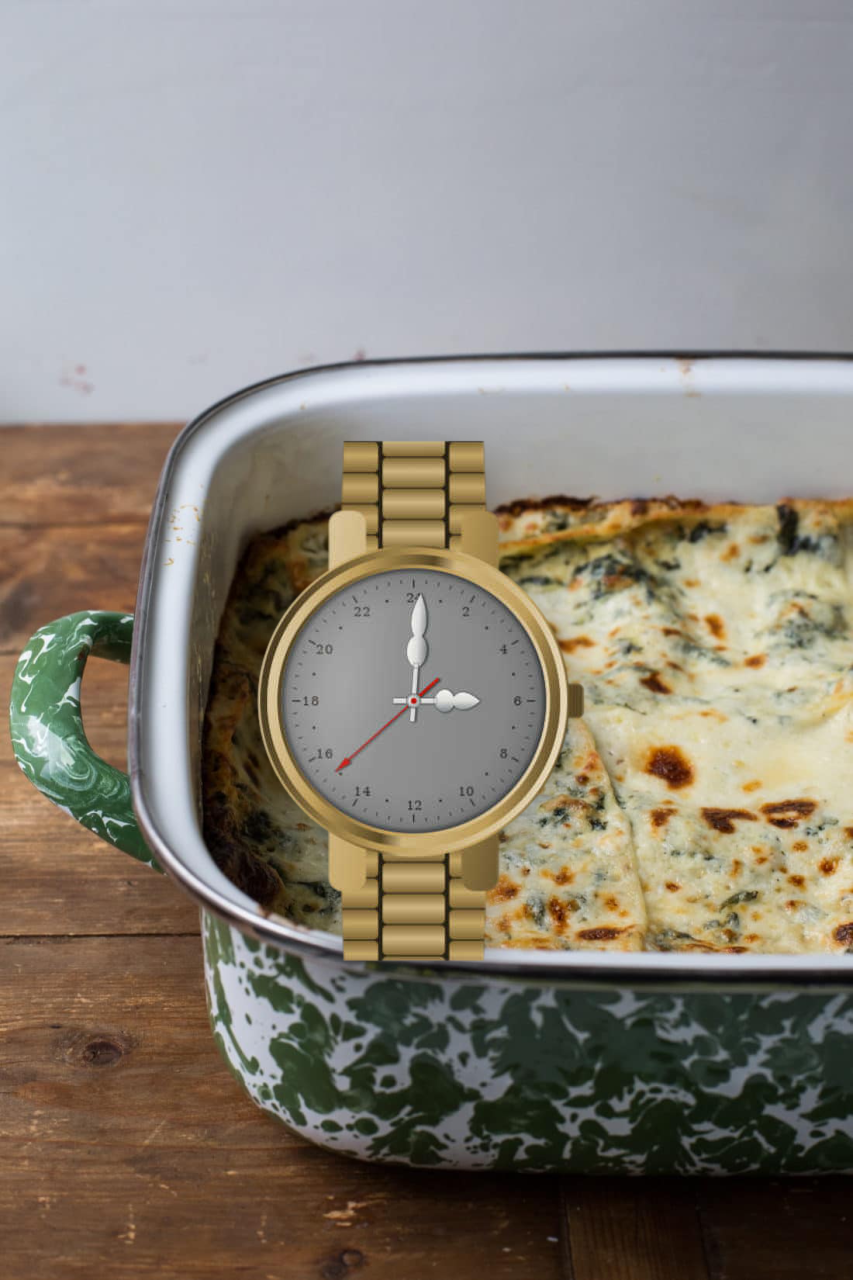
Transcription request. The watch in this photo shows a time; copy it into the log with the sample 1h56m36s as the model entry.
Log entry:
6h00m38s
